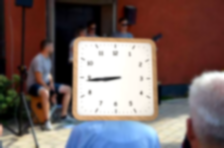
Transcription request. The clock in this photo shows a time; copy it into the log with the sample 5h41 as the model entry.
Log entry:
8h44
